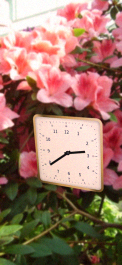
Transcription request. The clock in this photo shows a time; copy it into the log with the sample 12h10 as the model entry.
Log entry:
2h39
